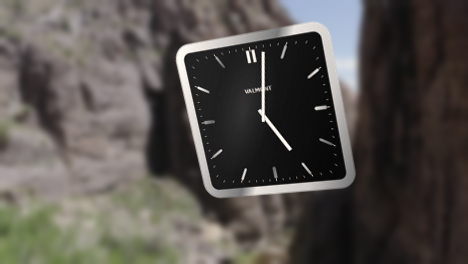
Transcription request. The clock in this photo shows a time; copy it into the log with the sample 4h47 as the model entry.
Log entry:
5h02
